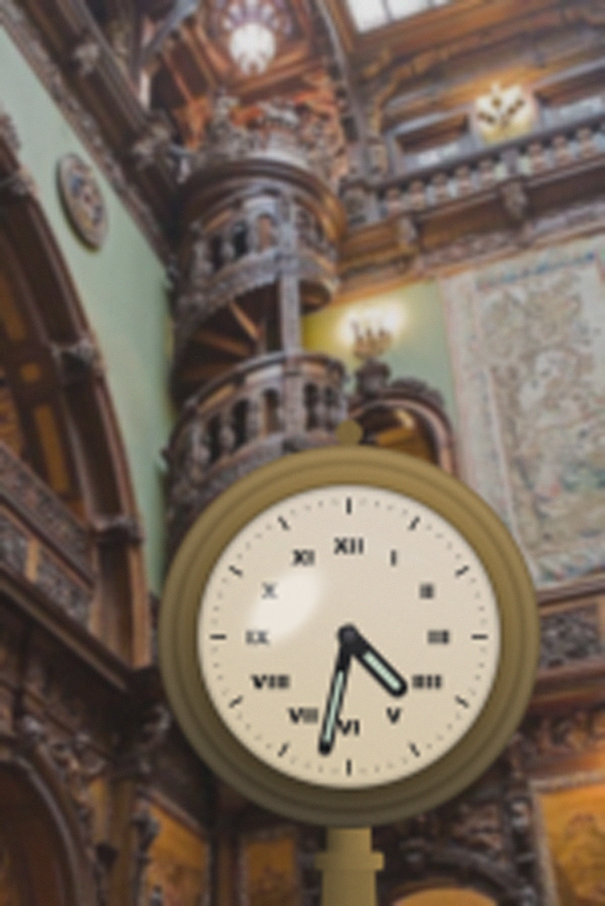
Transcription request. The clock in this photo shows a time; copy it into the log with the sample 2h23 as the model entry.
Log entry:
4h32
